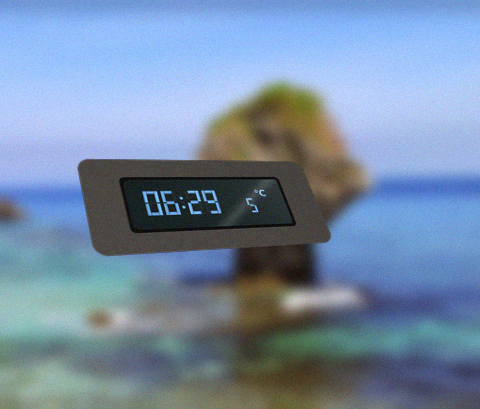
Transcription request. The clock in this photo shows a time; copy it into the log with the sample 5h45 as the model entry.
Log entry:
6h29
